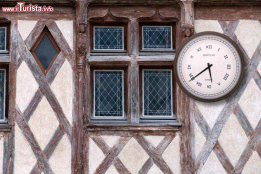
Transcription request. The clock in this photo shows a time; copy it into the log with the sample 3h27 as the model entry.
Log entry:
5h39
